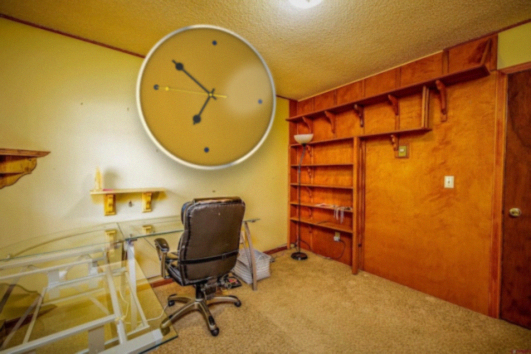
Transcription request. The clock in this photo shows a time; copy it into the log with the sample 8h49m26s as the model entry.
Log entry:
6h50m45s
